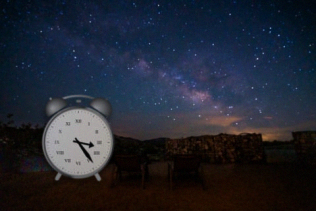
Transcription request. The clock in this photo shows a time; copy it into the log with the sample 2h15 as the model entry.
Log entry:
3h24
